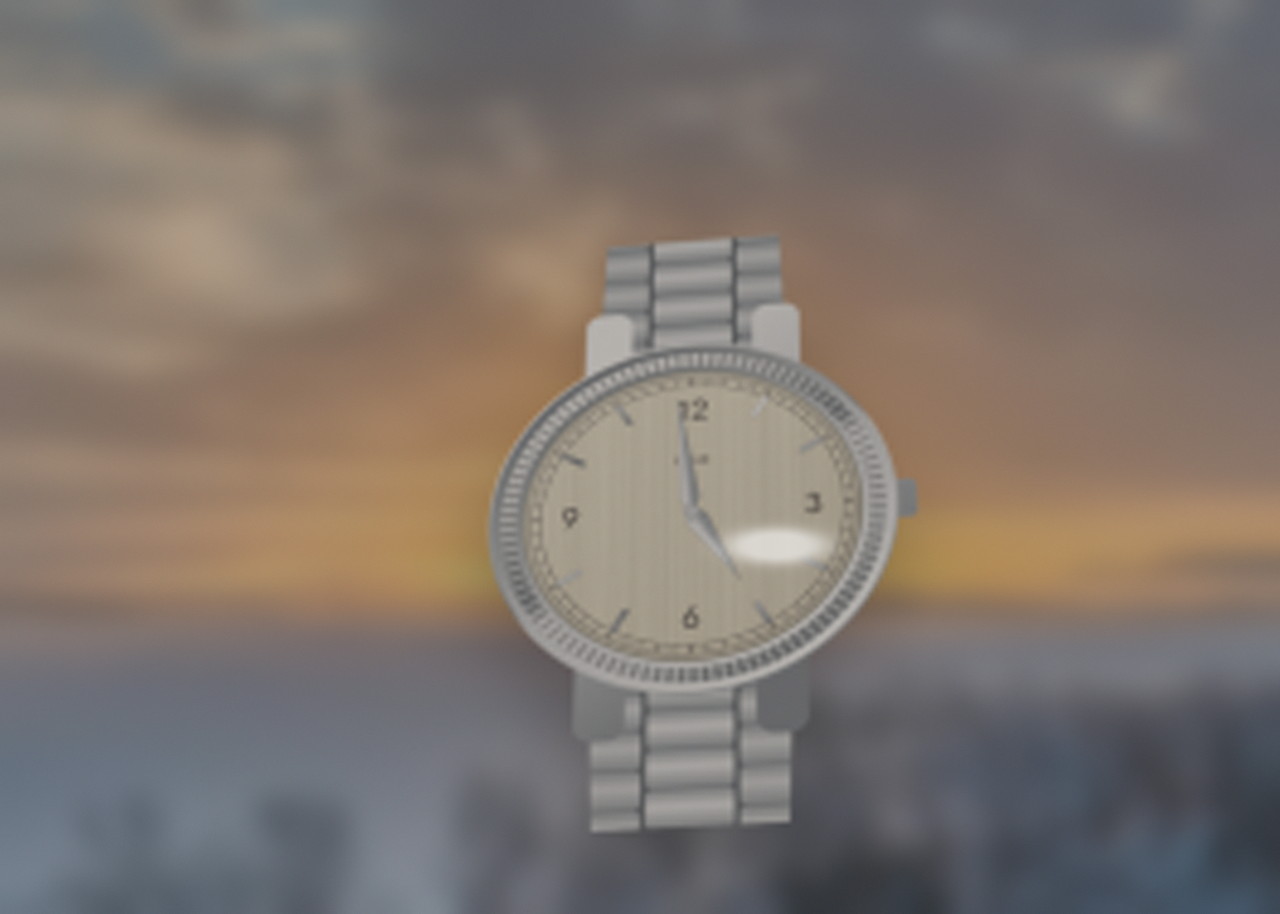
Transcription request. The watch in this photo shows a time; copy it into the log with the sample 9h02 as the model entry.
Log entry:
4h59
